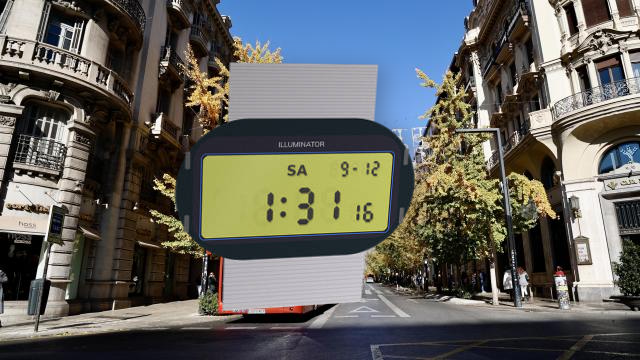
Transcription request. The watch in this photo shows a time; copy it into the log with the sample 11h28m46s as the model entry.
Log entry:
1h31m16s
